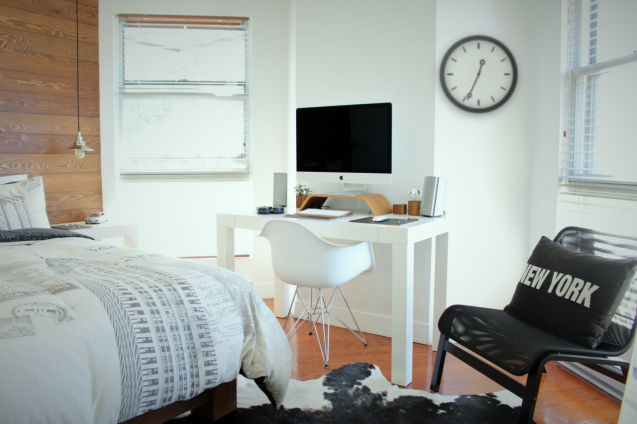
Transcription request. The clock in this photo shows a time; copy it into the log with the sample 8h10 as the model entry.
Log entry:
12h34
